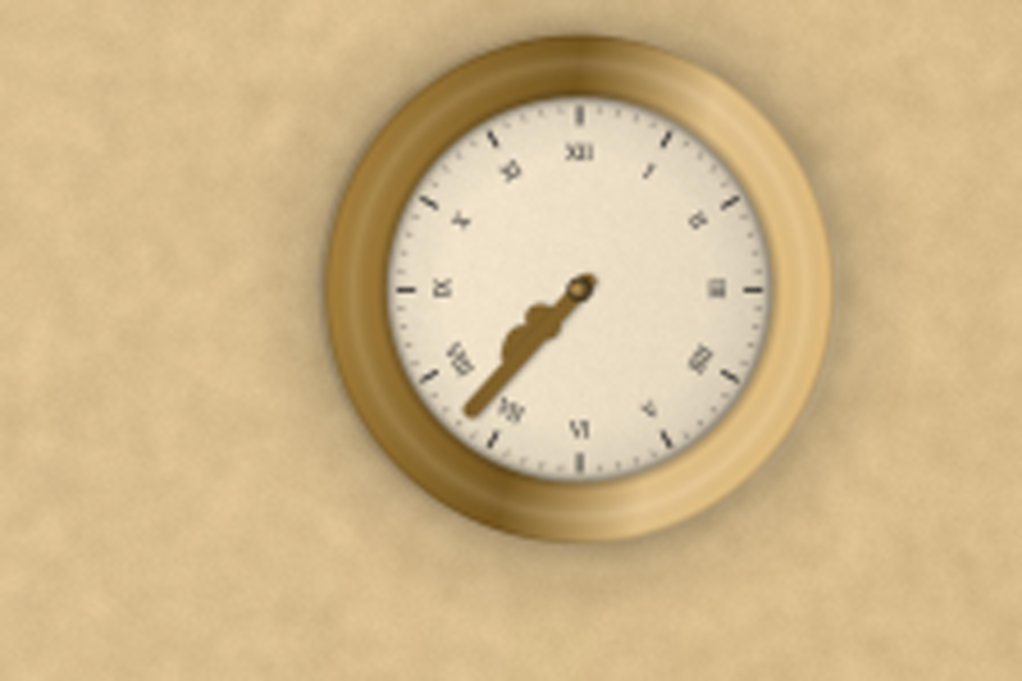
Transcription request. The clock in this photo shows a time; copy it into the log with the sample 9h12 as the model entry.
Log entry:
7h37
